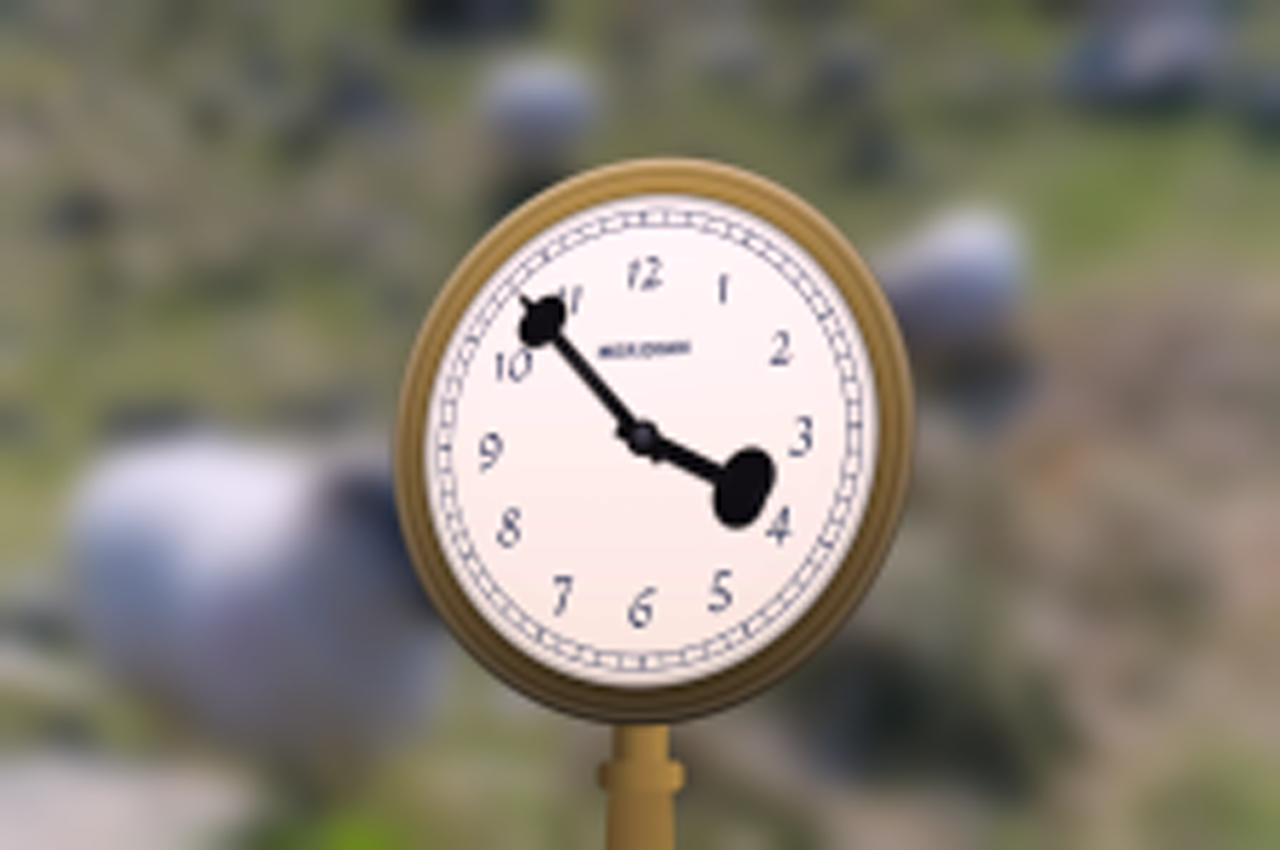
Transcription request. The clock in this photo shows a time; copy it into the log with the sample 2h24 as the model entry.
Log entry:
3h53
